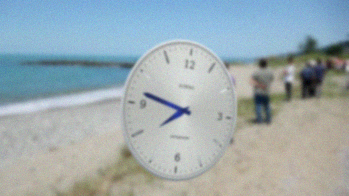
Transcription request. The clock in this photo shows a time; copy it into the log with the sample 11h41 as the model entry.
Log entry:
7h47
